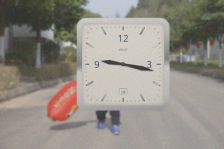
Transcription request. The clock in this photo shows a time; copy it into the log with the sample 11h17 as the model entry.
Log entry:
9h17
